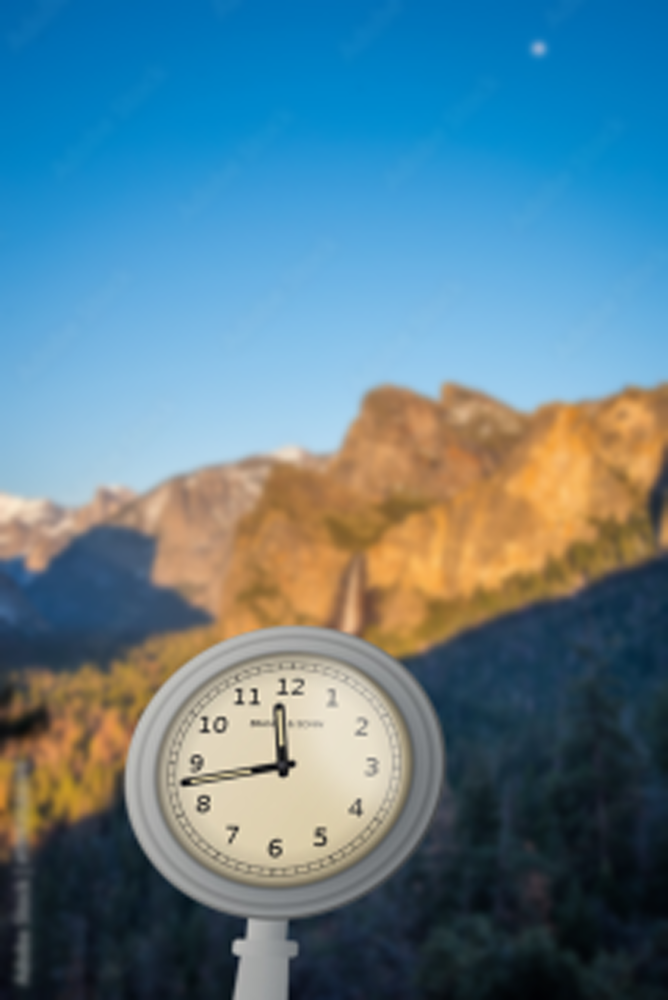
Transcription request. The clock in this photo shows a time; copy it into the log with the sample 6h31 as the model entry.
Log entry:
11h43
